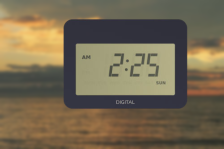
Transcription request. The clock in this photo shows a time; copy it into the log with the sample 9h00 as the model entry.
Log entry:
2h25
